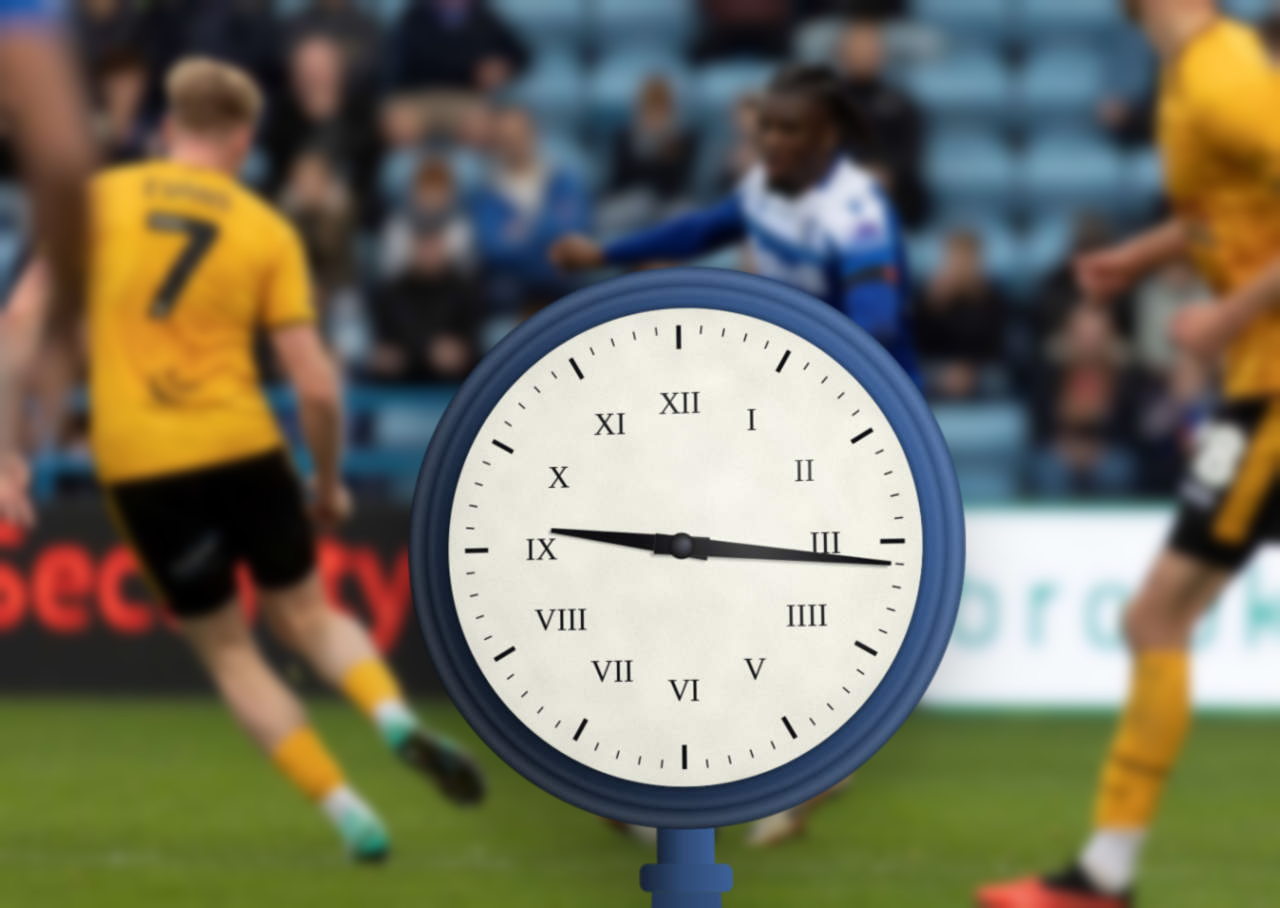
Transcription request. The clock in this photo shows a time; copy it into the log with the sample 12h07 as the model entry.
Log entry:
9h16
